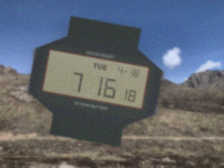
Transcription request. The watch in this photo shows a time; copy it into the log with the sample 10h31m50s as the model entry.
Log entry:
7h16m18s
